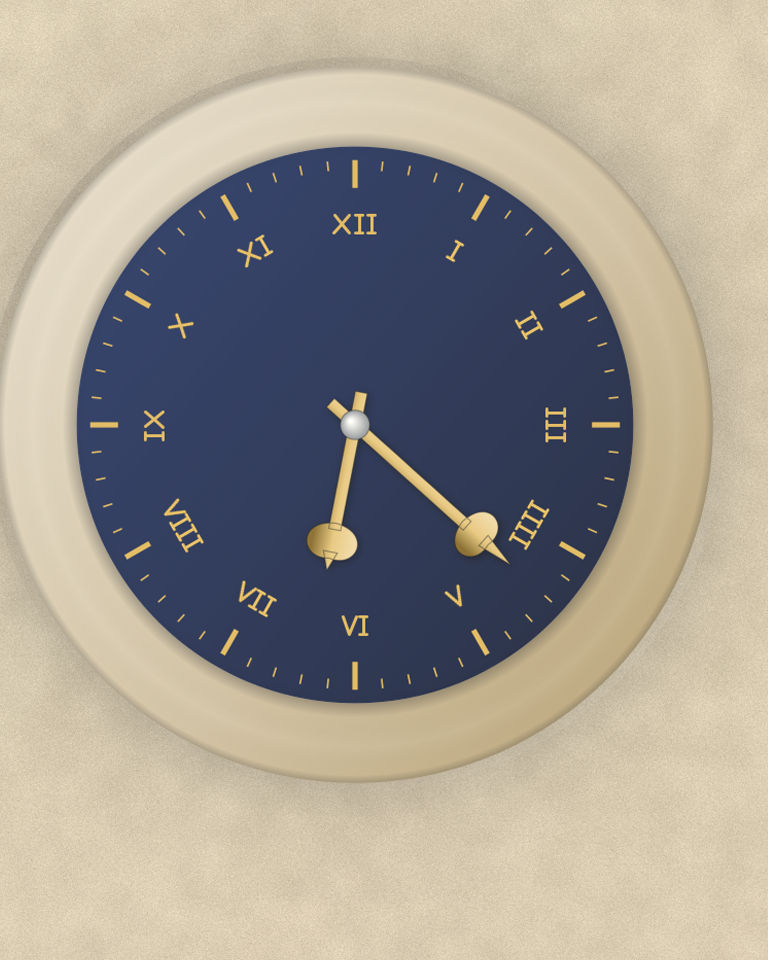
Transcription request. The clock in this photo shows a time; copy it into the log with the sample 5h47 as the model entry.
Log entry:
6h22
